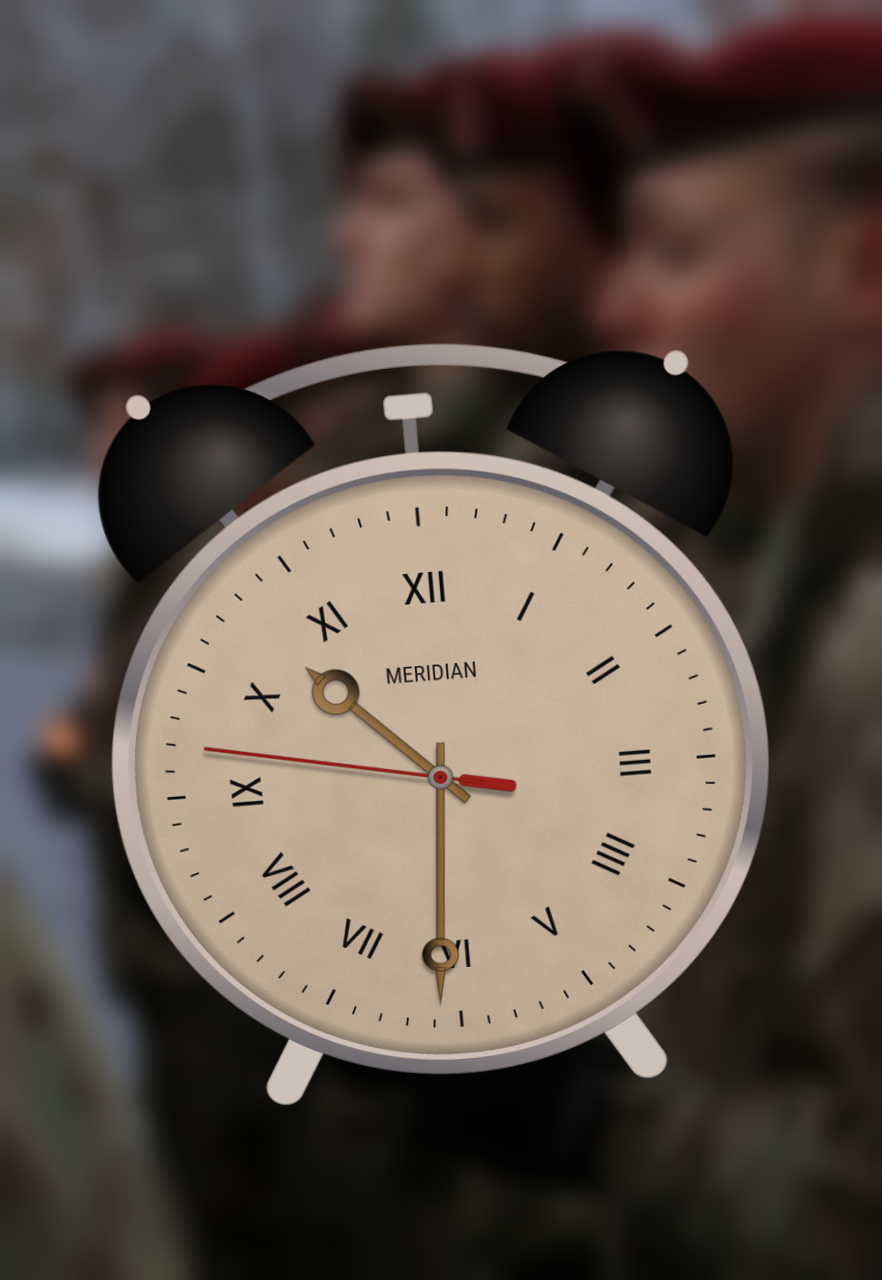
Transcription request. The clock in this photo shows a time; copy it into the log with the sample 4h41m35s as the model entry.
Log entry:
10h30m47s
